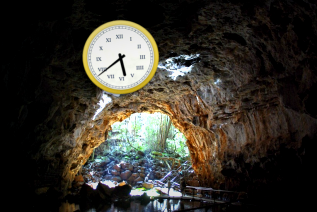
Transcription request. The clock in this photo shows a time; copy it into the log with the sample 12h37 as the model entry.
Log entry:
5h39
